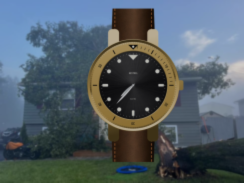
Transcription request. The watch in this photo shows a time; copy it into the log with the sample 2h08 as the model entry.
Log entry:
7h37
